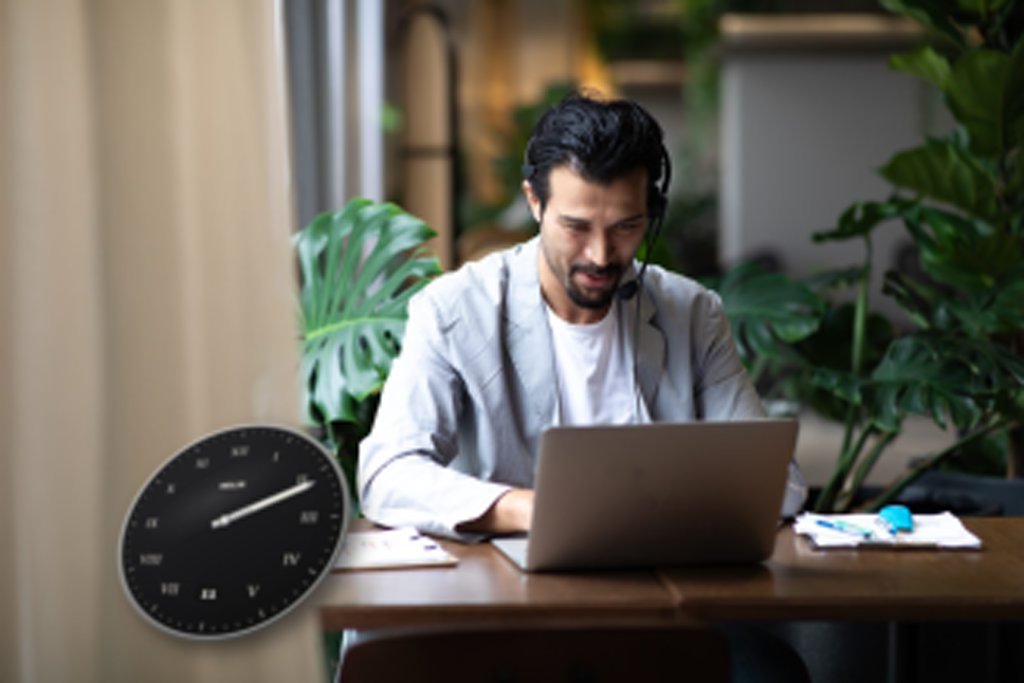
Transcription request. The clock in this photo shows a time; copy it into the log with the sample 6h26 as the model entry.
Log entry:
2h11
